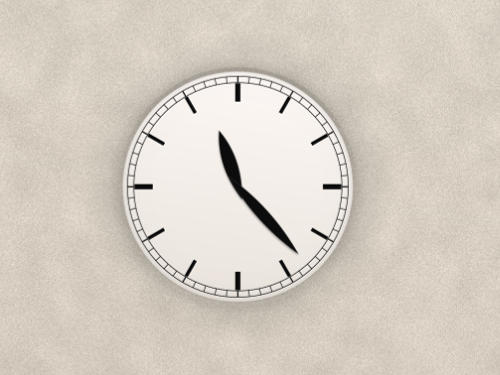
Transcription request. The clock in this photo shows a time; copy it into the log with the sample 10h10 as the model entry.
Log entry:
11h23
